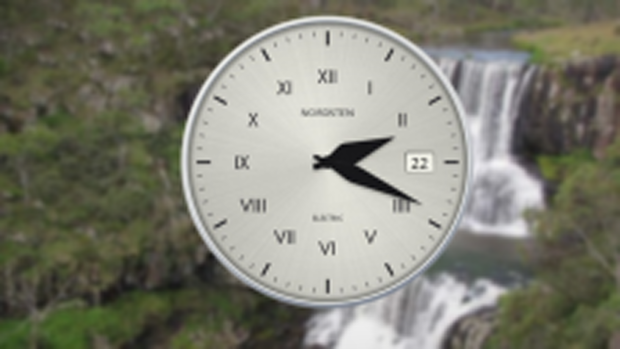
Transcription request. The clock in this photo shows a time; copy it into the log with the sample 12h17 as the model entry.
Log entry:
2h19
